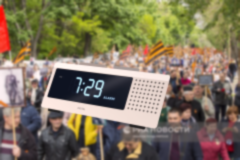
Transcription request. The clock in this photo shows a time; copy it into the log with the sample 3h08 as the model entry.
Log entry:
7h29
